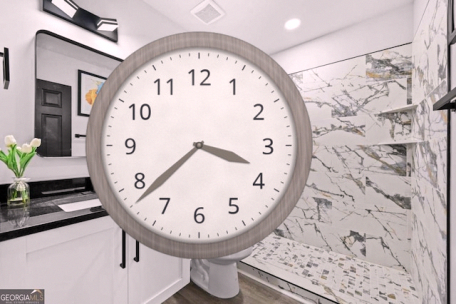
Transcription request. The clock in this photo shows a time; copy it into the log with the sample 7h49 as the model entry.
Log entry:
3h38
